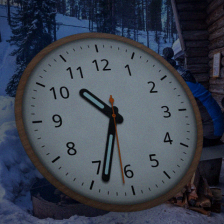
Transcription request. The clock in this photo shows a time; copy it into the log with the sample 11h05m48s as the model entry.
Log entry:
10h33m31s
